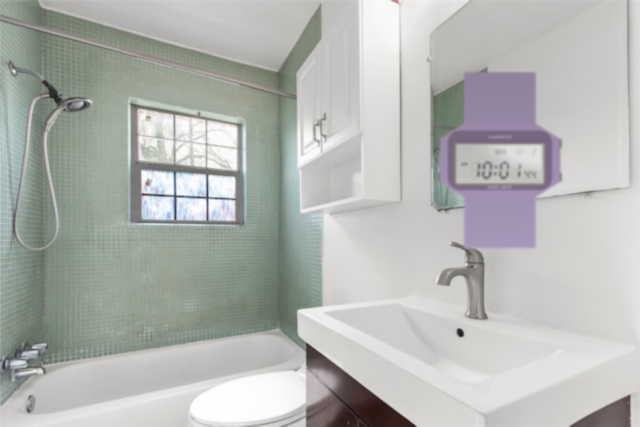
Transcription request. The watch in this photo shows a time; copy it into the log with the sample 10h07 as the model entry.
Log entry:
10h01
